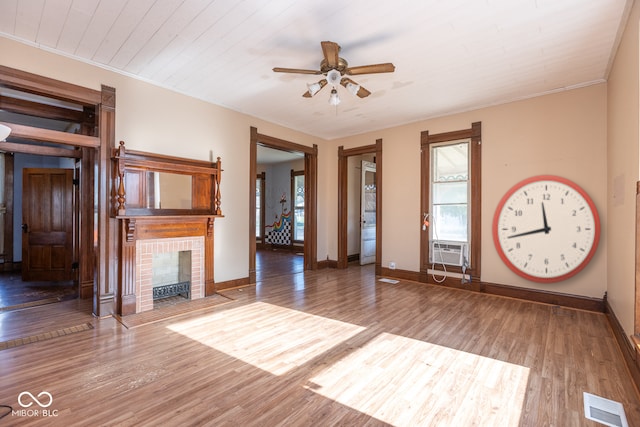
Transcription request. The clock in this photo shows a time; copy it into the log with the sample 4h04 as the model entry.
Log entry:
11h43
